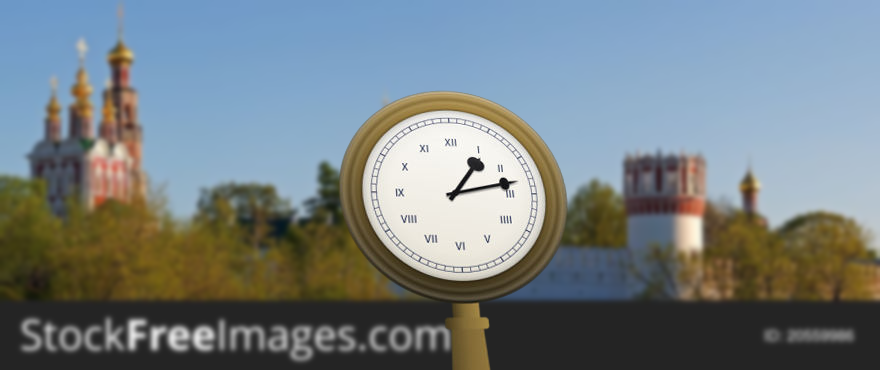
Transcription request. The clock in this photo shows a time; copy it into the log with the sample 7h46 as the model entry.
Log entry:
1h13
